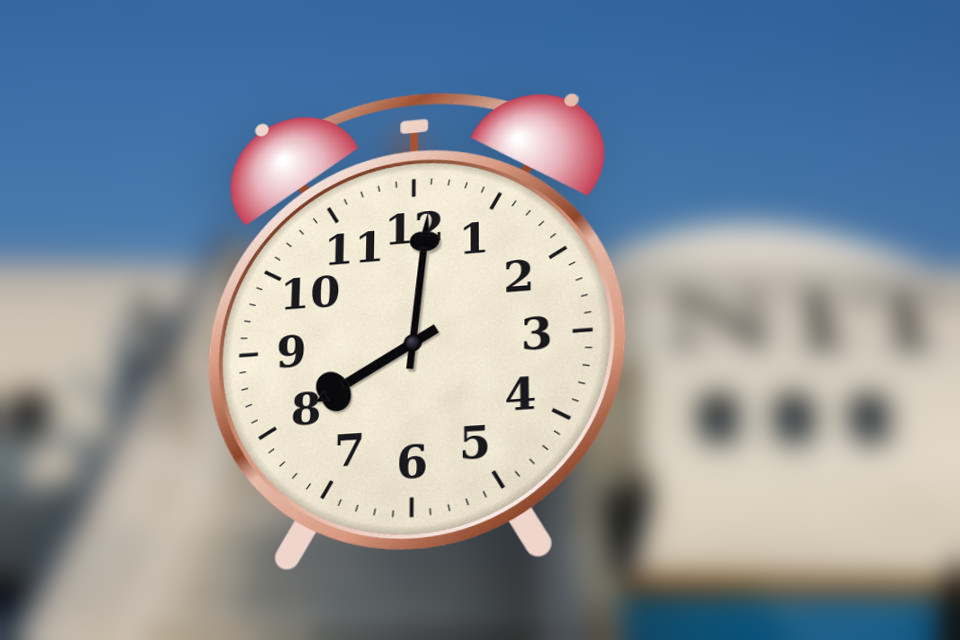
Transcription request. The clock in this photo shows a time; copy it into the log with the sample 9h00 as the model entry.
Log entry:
8h01
